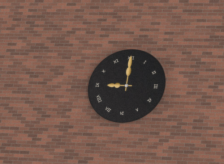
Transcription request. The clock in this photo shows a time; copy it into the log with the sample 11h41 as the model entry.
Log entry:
9h00
